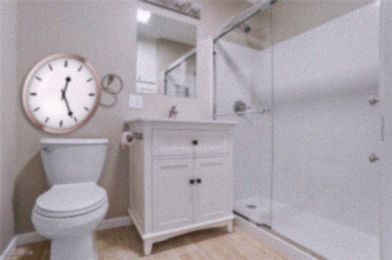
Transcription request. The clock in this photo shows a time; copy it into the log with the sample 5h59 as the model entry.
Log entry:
12h26
